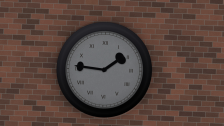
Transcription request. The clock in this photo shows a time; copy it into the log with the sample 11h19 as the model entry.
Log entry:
1h46
